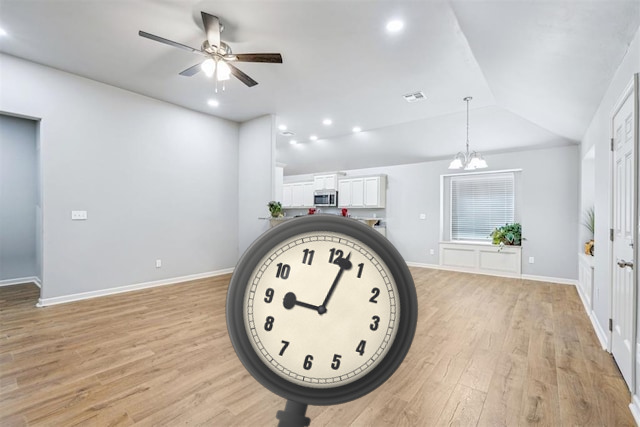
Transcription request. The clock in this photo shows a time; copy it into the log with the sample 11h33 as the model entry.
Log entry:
9h02
